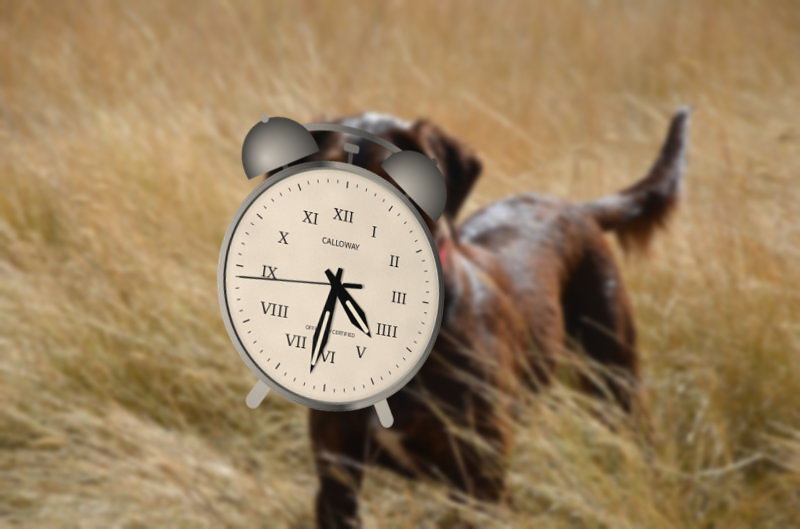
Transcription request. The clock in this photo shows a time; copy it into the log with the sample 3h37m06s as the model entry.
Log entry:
4h31m44s
